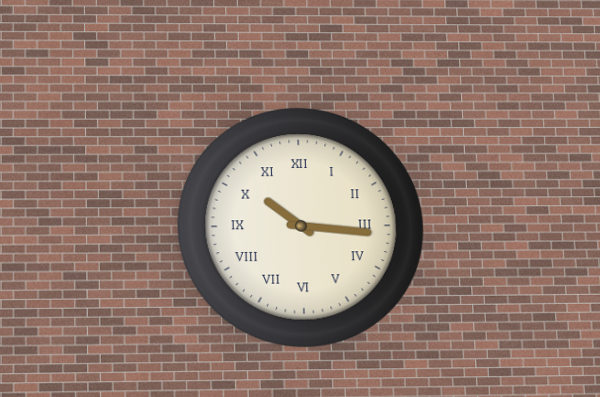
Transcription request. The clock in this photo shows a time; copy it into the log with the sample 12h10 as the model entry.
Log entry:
10h16
